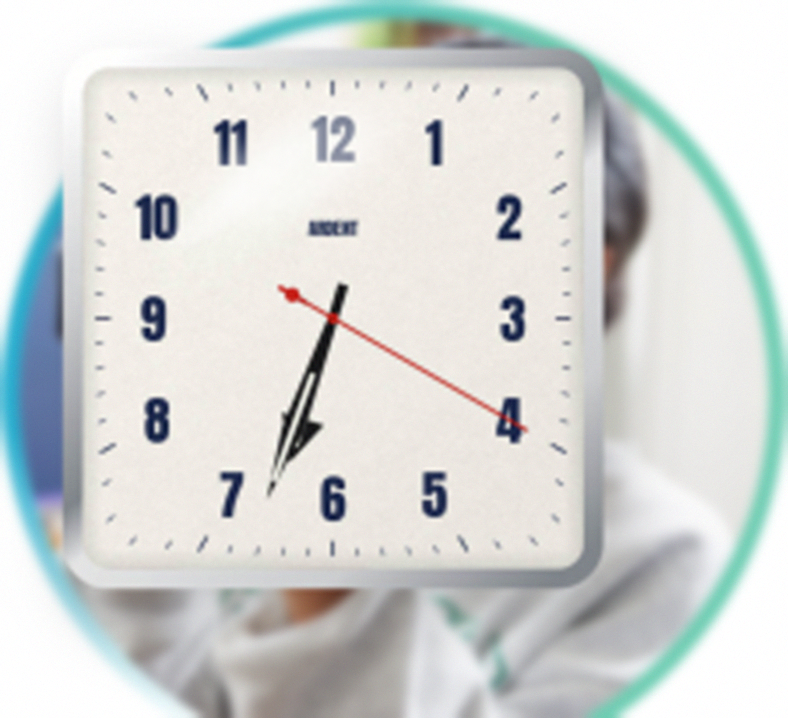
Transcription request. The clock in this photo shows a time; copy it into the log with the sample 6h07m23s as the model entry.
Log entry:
6h33m20s
